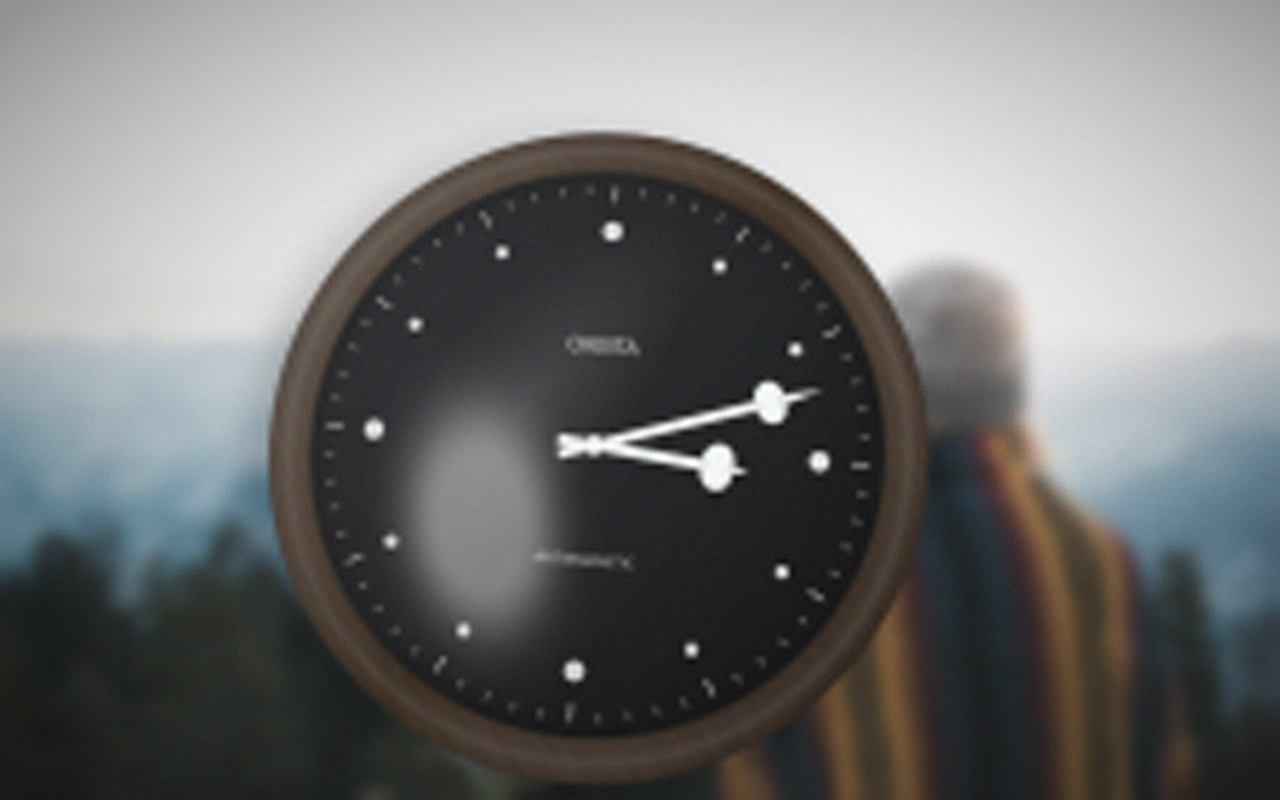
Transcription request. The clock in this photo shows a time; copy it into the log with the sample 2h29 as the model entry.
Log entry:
3h12
